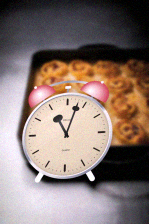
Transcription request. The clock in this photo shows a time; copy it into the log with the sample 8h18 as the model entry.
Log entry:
11h03
